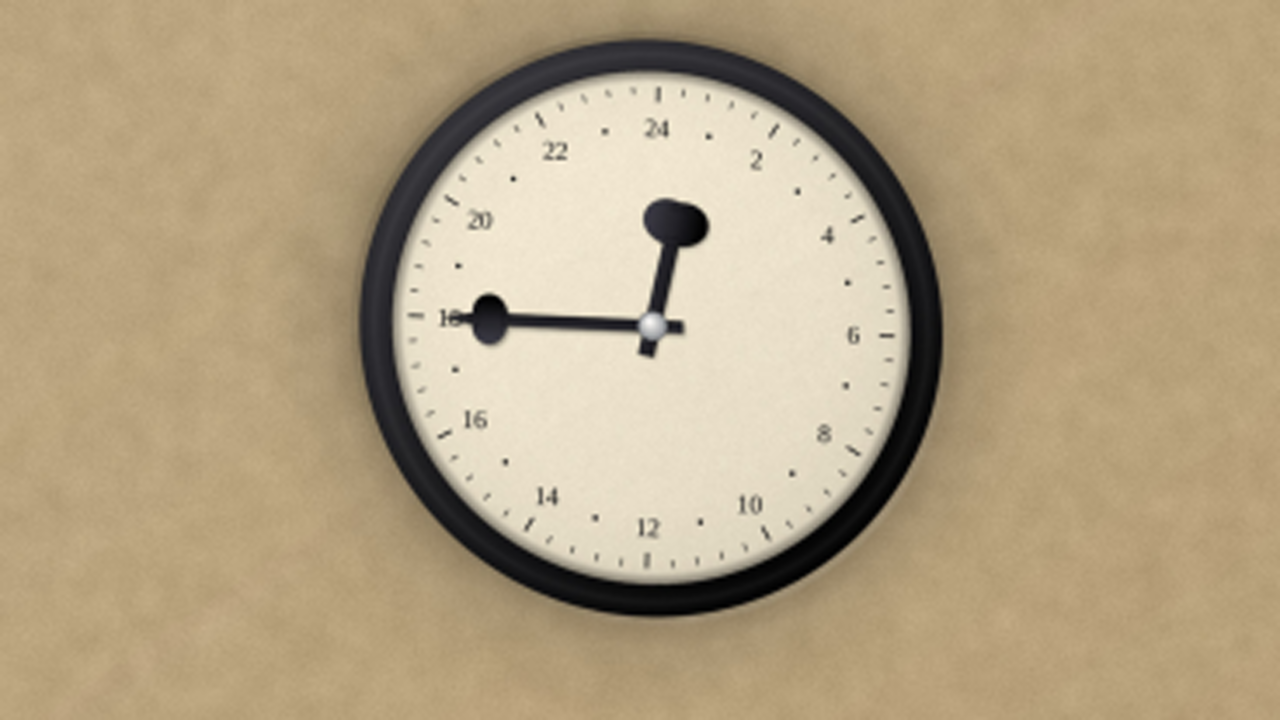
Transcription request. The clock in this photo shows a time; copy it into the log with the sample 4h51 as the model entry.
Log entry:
0h45
